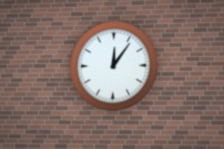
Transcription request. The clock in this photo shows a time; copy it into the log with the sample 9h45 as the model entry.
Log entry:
12h06
